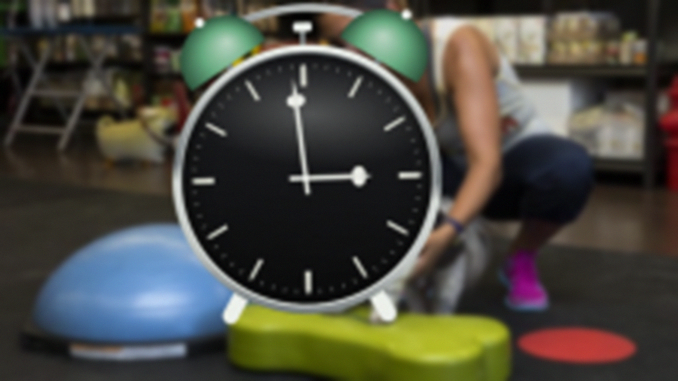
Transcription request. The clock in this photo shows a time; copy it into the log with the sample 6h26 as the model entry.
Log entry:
2h59
